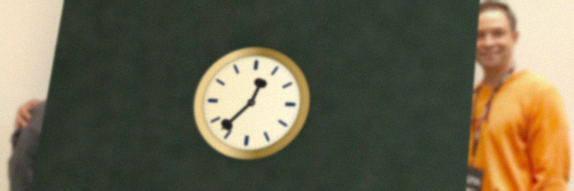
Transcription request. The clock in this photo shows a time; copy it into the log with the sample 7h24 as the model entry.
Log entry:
12h37
